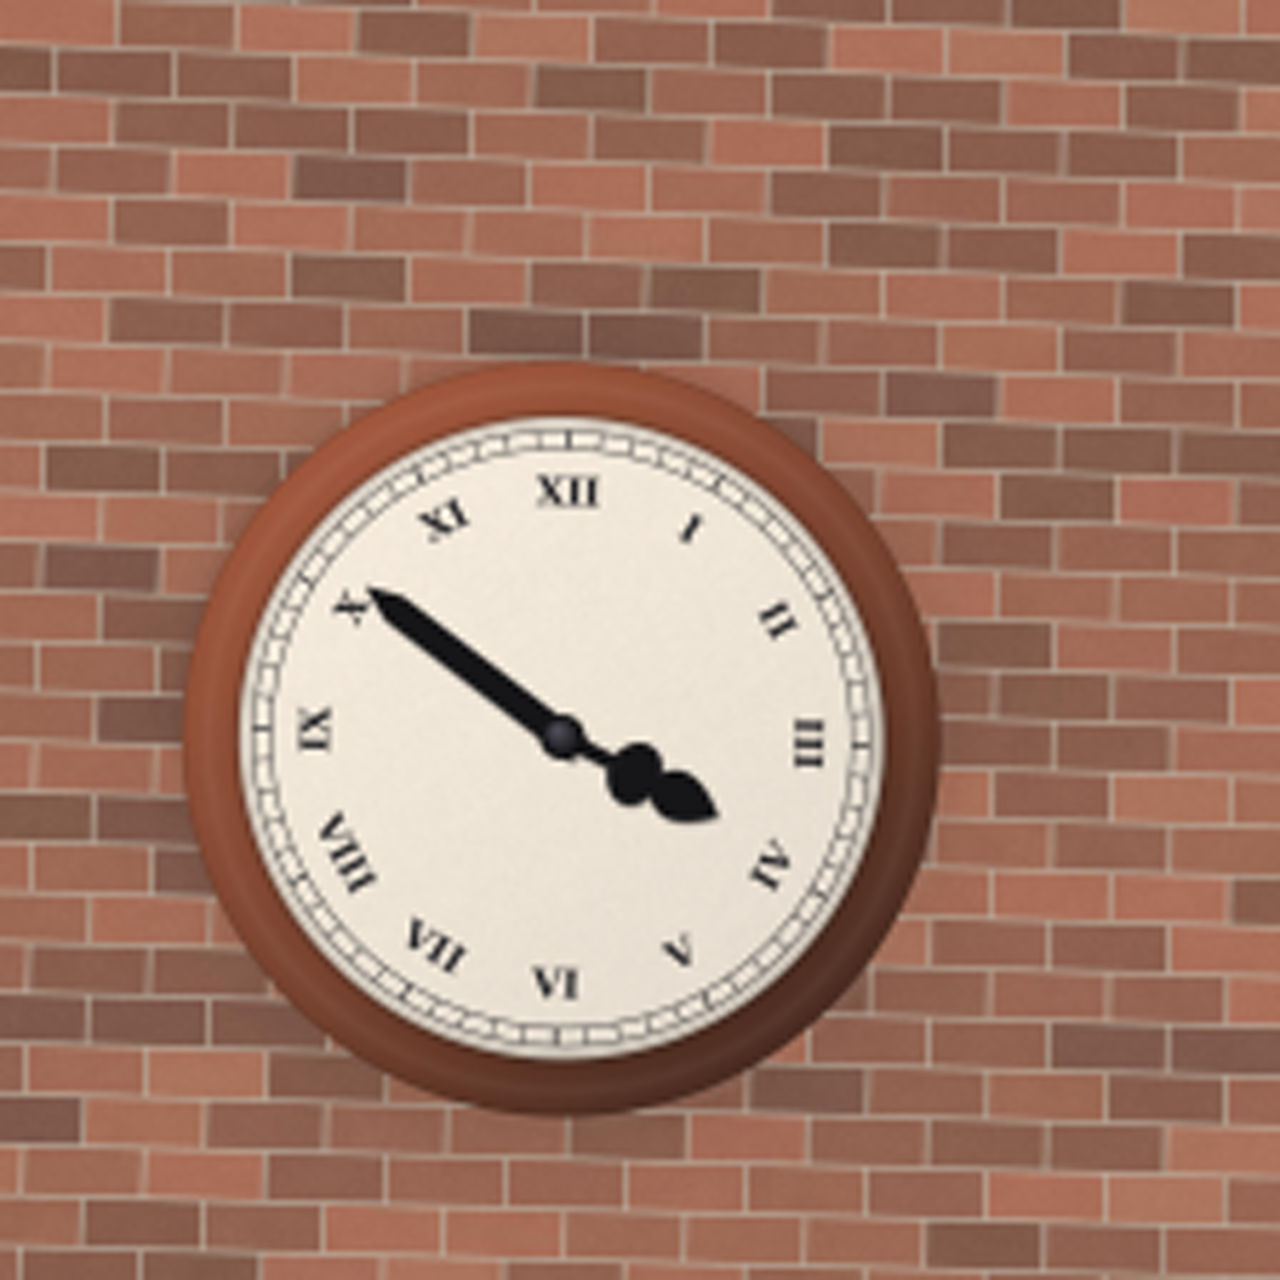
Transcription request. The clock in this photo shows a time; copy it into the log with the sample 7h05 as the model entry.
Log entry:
3h51
